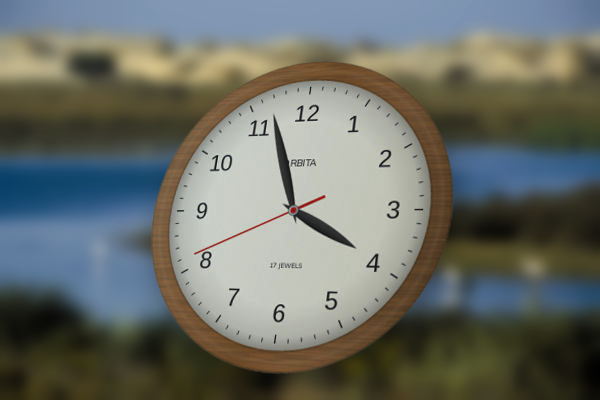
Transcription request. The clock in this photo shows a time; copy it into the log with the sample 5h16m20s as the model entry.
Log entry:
3h56m41s
